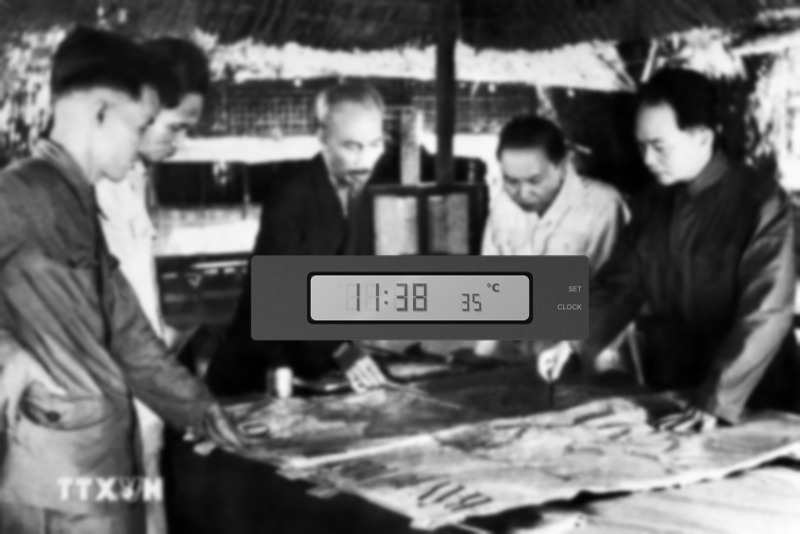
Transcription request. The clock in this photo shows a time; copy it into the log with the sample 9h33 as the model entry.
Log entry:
11h38
